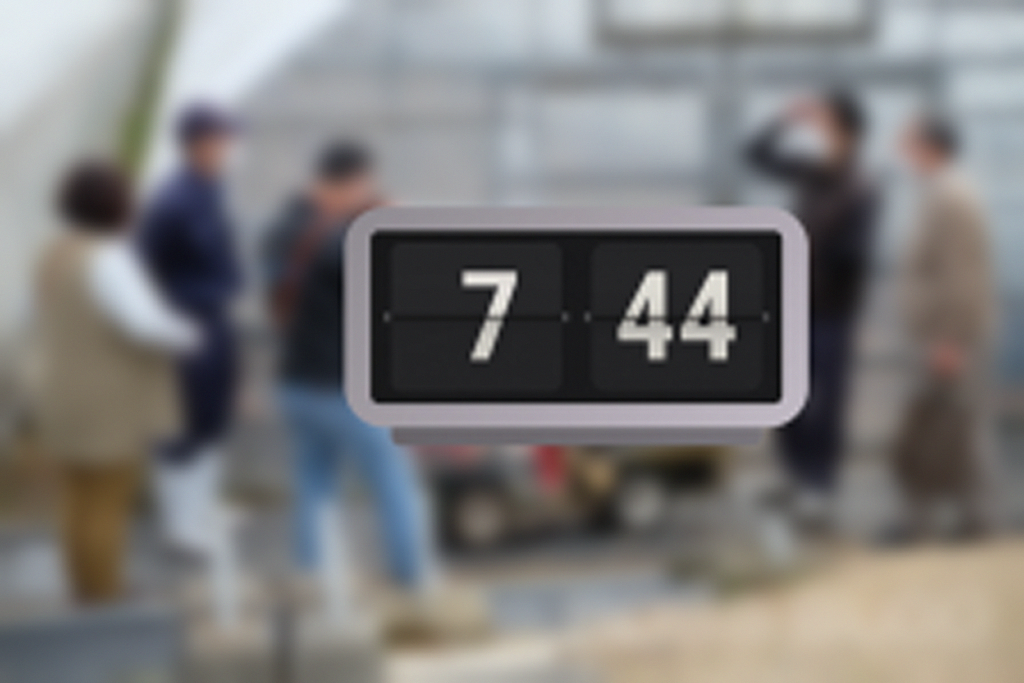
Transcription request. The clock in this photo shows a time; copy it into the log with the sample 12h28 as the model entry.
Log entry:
7h44
